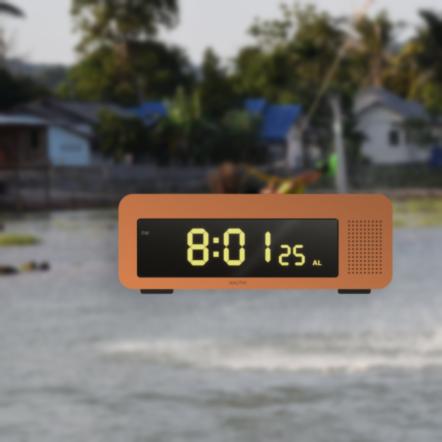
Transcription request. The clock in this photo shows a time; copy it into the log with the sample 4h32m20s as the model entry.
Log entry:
8h01m25s
